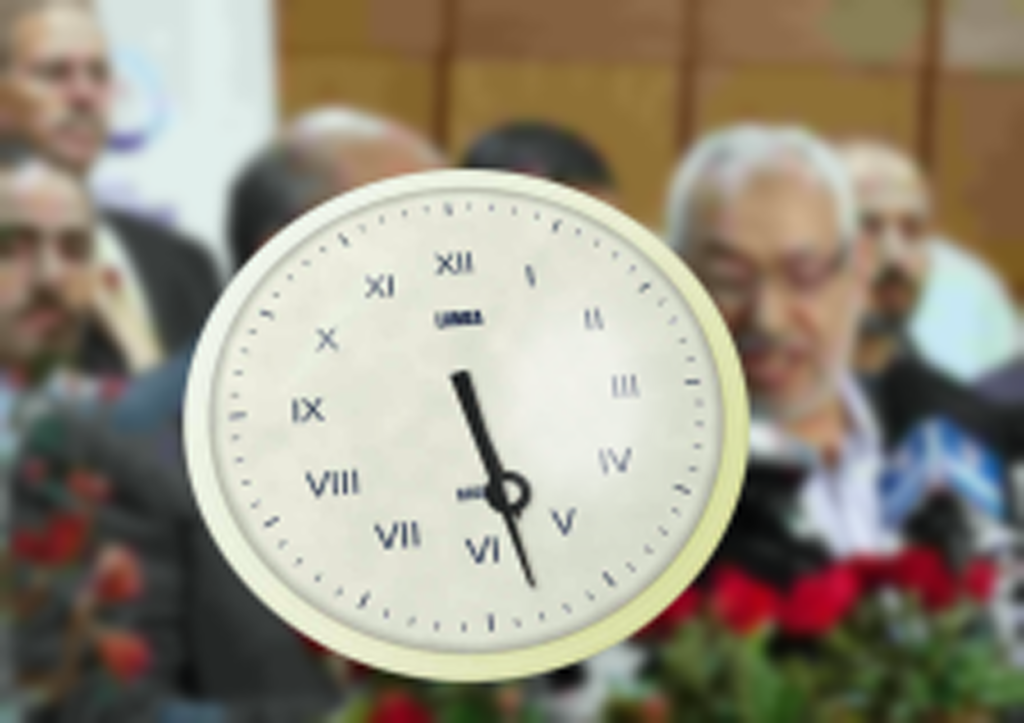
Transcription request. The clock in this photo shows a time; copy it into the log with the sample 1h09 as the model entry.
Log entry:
5h28
